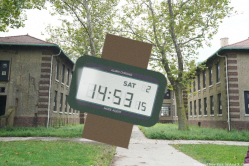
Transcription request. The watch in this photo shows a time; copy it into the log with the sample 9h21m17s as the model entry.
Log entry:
14h53m15s
